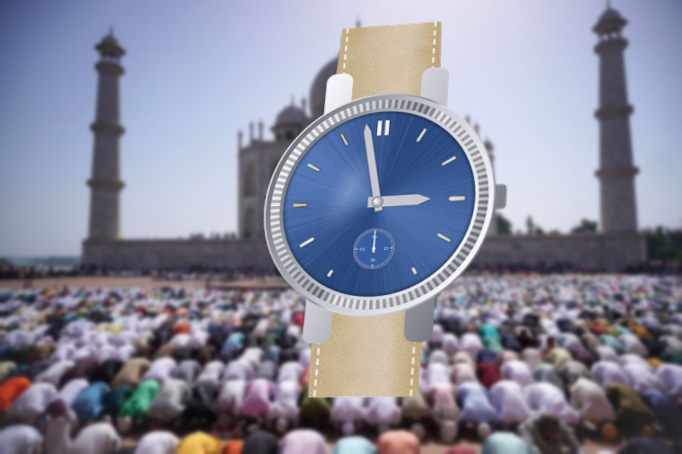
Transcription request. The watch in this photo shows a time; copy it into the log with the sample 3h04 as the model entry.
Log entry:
2h58
